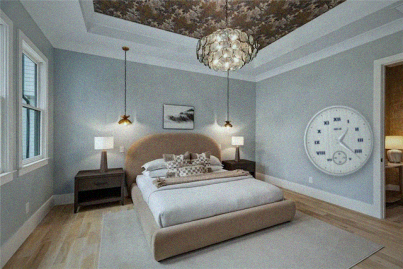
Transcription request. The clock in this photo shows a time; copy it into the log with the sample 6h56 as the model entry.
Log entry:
1h22
